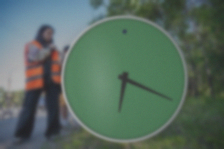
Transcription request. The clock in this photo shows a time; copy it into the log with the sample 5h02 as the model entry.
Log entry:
6h19
